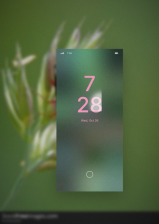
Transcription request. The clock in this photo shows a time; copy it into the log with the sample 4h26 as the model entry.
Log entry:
7h28
